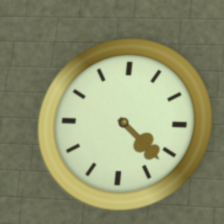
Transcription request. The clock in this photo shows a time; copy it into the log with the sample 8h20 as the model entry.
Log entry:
4h22
